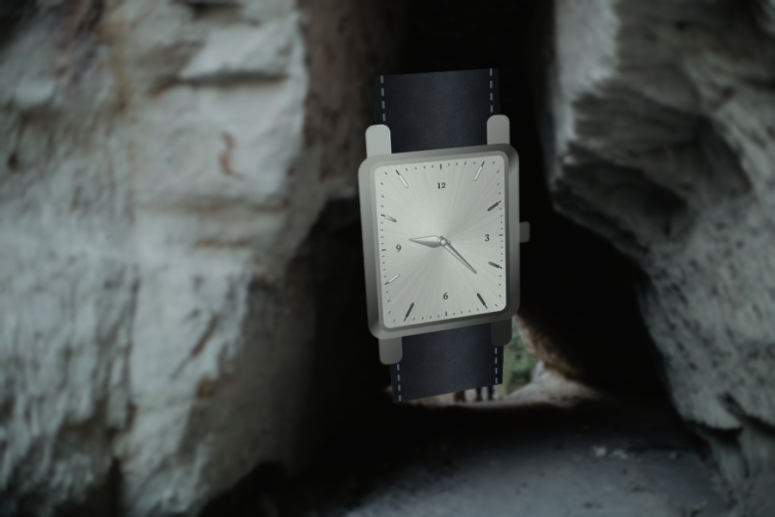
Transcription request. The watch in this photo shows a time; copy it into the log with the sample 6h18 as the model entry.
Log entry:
9h23
